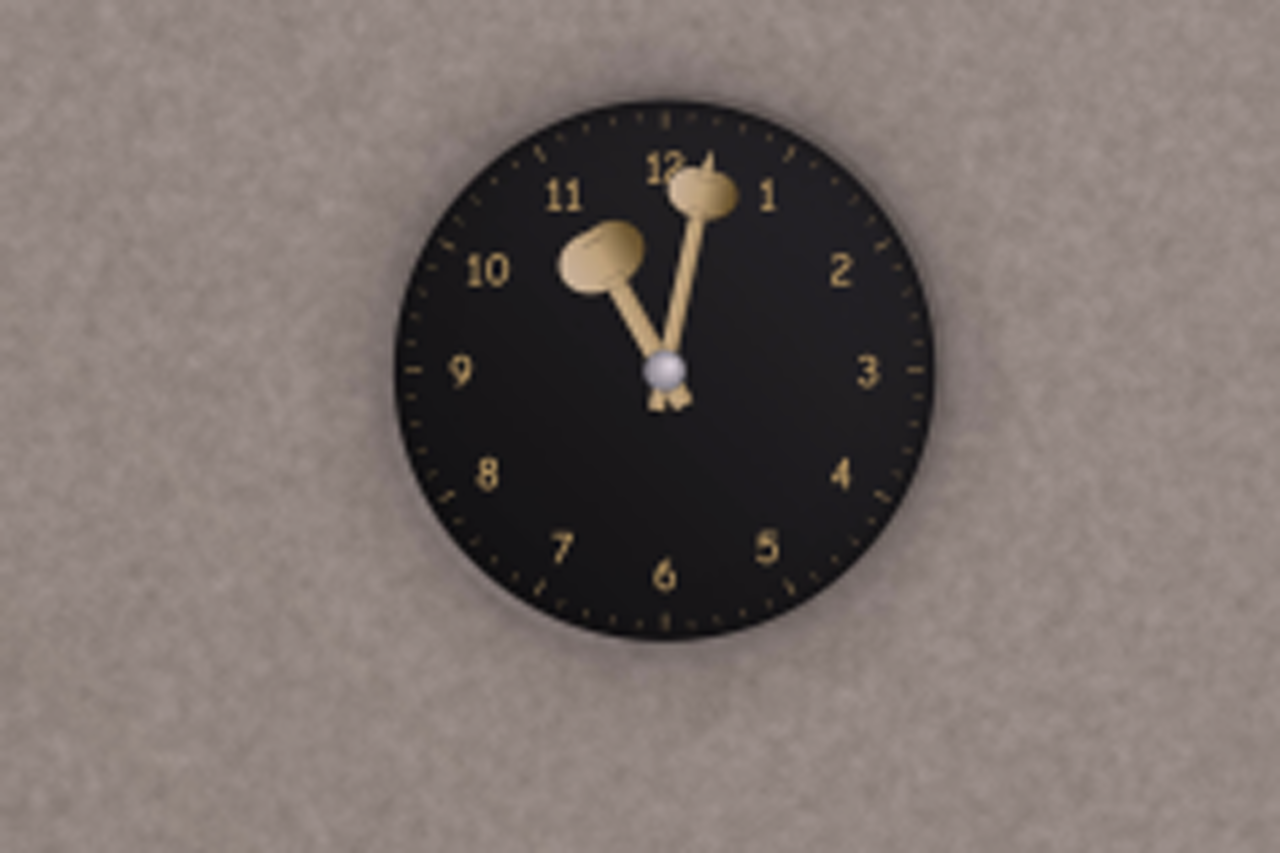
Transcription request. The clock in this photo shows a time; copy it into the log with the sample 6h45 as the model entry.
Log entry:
11h02
